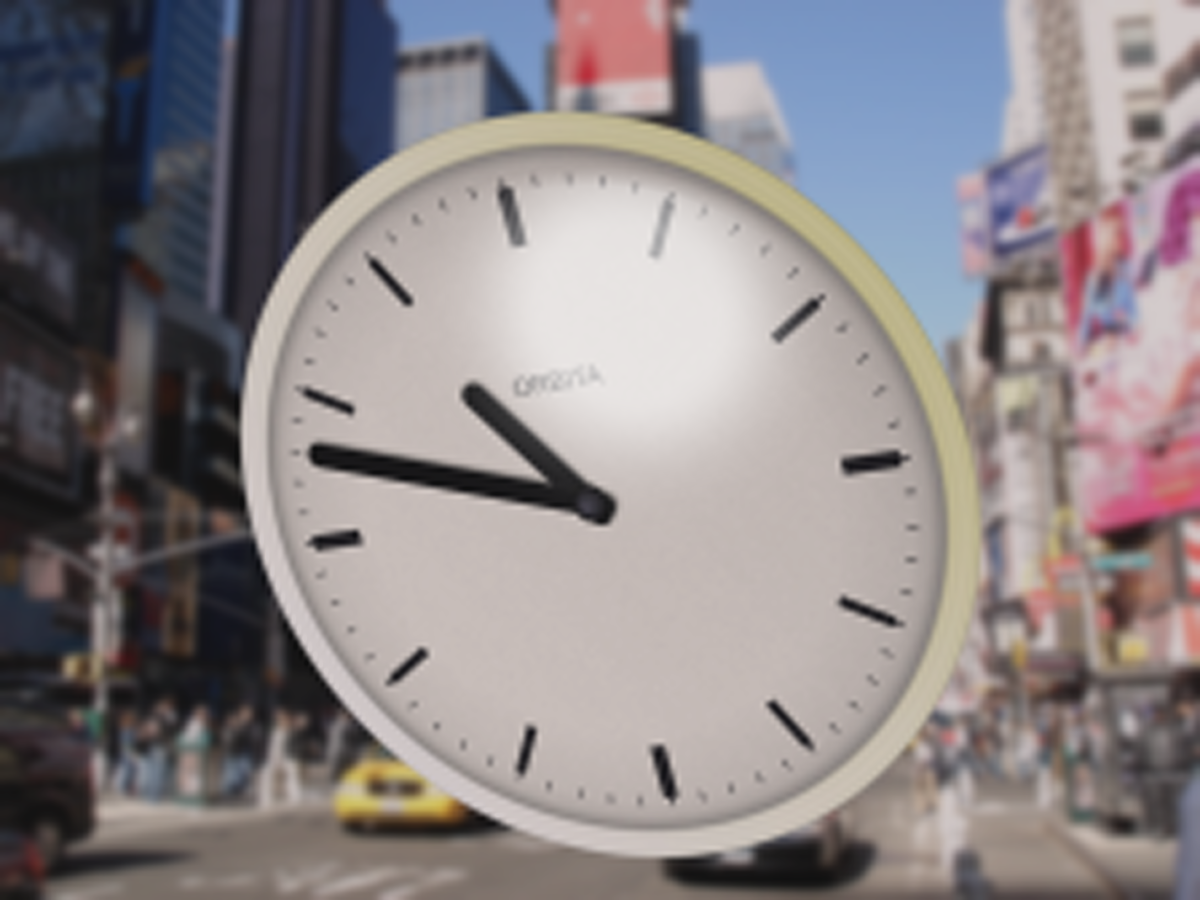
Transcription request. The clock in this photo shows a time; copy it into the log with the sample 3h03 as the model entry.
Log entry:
10h48
